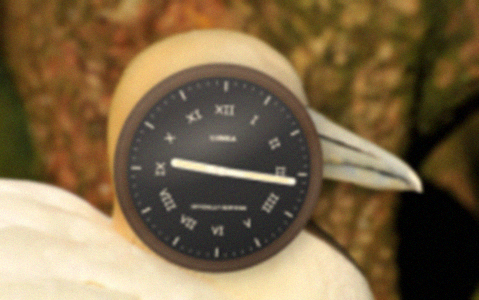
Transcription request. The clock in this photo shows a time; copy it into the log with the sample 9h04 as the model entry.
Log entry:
9h16
